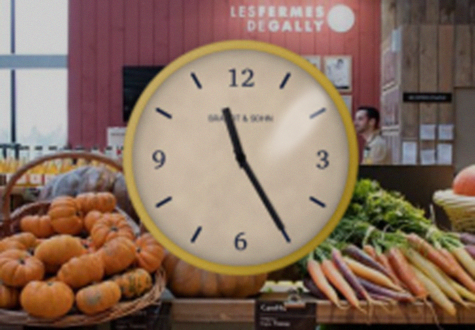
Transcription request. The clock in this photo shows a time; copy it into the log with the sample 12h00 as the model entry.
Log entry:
11h25
